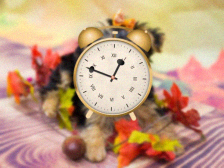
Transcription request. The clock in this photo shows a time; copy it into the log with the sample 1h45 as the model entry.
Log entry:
12h48
